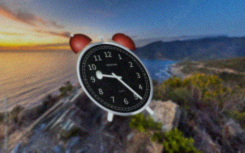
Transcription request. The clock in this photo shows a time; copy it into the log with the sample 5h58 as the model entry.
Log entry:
9h24
